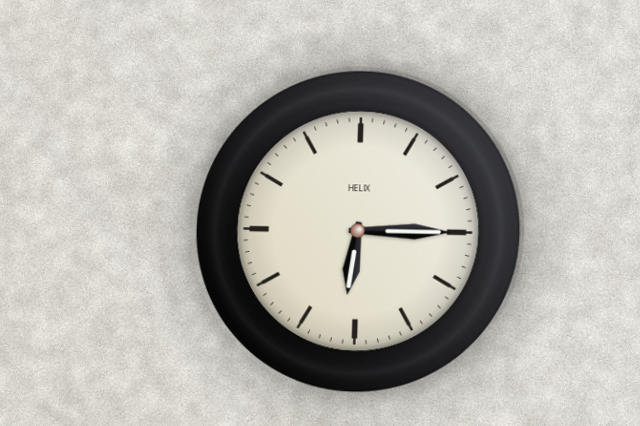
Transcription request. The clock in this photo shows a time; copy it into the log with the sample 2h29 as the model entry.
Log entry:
6h15
